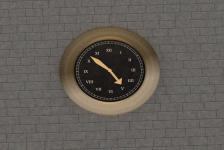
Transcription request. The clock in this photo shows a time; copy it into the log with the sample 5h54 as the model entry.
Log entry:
4h52
